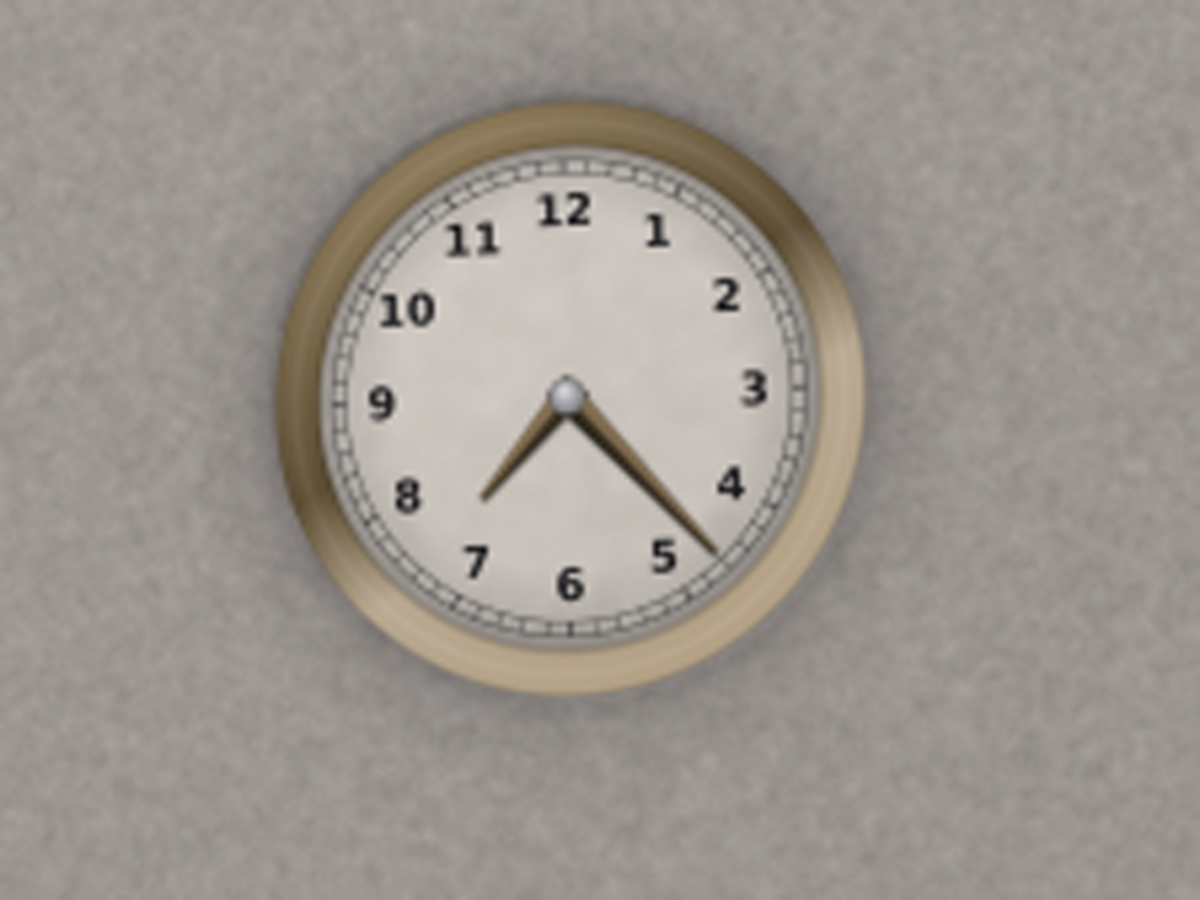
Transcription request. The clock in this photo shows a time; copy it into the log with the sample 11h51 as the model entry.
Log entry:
7h23
